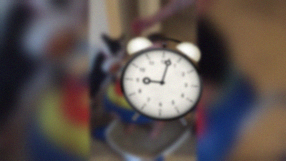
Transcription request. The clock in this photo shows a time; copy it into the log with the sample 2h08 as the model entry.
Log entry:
9h02
